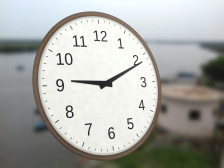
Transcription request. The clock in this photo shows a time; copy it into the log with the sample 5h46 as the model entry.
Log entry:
9h11
